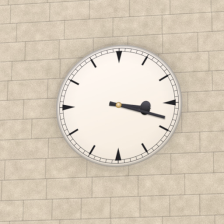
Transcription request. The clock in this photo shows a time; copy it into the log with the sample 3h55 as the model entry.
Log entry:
3h18
